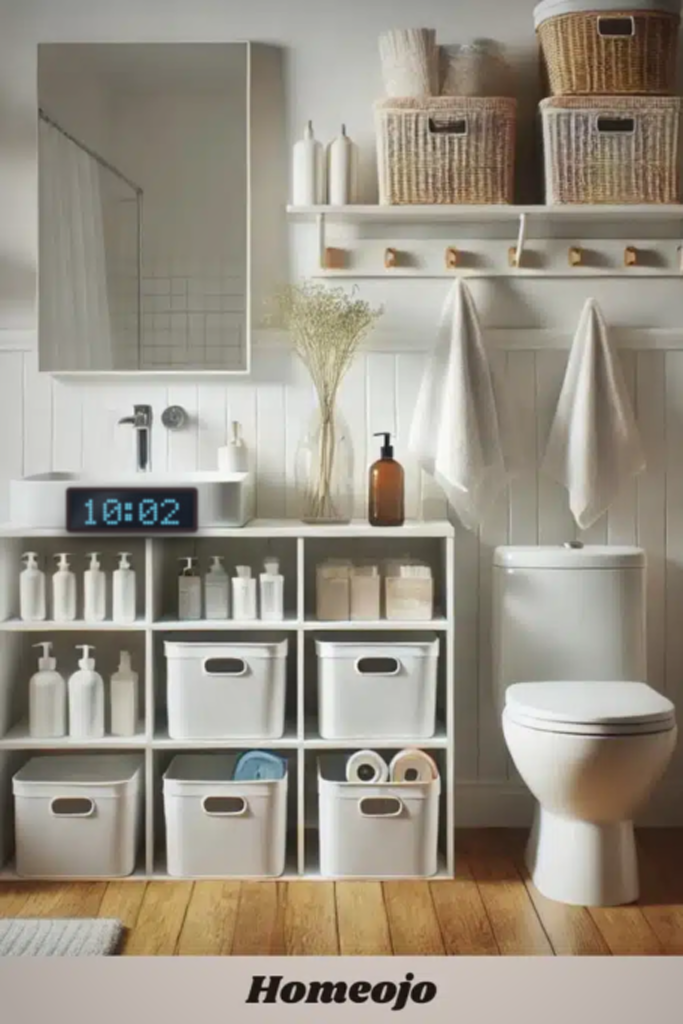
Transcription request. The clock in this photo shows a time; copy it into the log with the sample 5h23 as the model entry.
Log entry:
10h02
